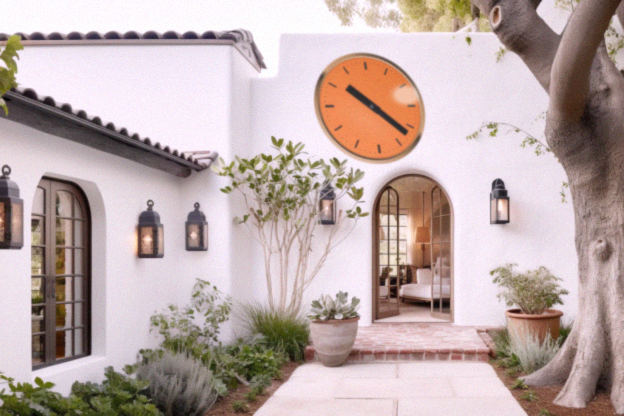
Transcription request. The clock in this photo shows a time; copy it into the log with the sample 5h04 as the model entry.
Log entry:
10h22
